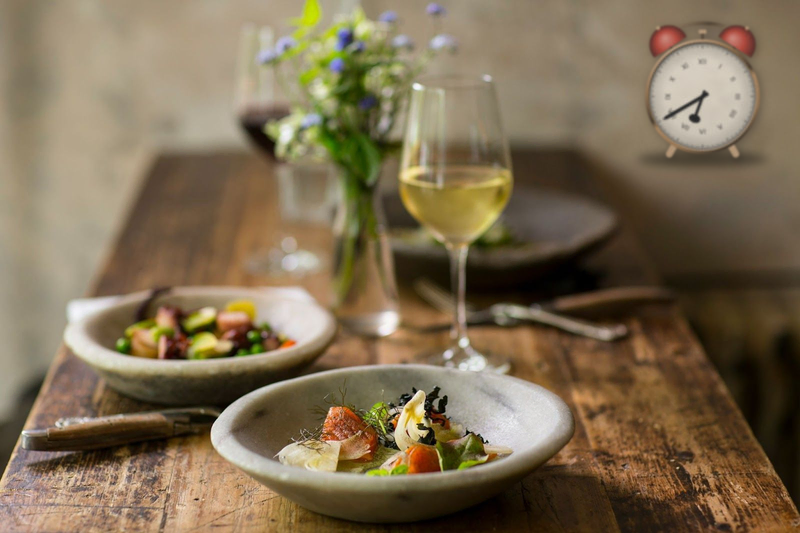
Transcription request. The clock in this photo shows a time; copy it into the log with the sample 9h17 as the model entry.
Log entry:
6h40
